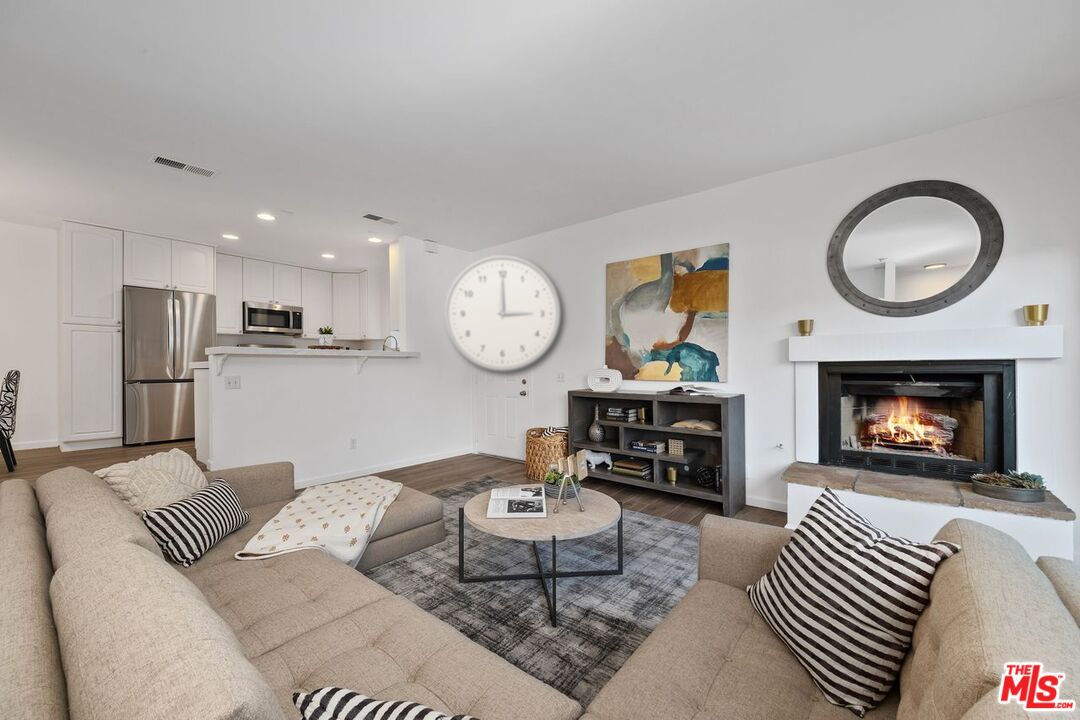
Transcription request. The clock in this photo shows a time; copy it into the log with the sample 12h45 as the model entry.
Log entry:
3h00
